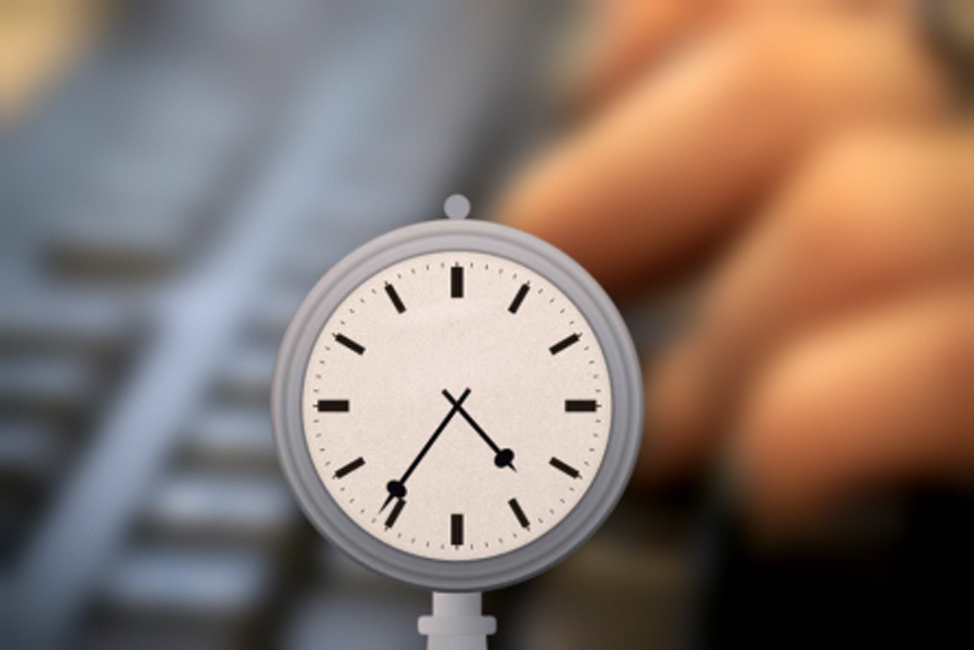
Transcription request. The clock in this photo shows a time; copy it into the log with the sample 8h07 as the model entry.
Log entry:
4h36
